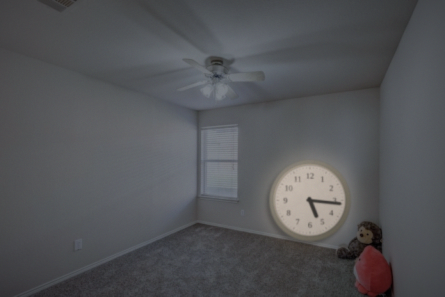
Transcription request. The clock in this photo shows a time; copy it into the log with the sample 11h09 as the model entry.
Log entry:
5h16
